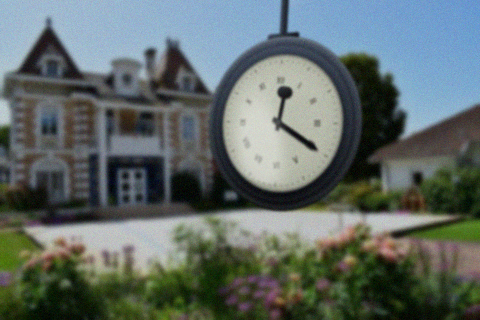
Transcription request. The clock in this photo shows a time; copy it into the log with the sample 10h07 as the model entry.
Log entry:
12h20
